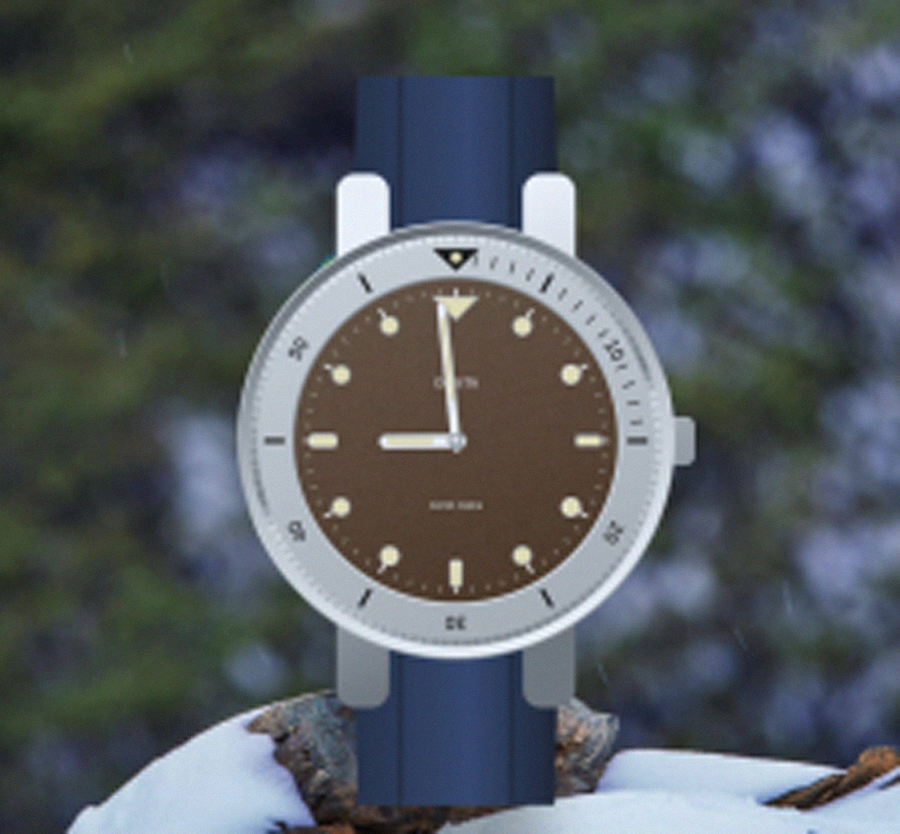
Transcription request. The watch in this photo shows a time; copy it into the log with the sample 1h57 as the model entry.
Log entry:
8h59
